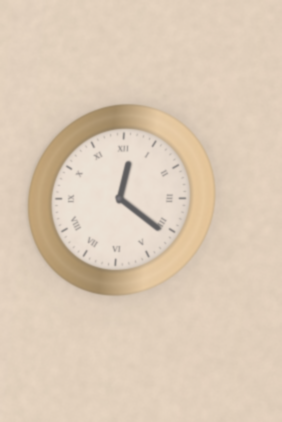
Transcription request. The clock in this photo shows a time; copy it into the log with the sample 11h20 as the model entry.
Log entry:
12h21
